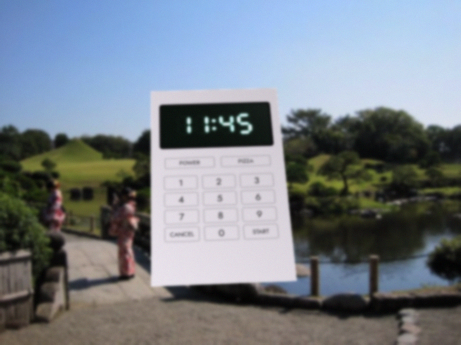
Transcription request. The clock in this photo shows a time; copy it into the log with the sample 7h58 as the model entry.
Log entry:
11h45
